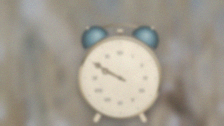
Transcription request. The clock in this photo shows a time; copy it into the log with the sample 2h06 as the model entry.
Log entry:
9h50
